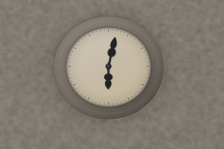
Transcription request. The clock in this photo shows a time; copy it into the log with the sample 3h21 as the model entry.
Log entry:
6h02
